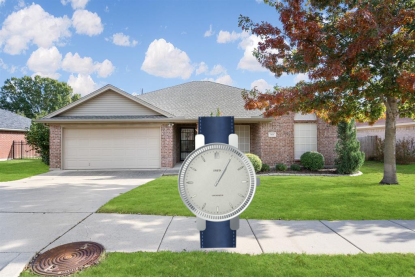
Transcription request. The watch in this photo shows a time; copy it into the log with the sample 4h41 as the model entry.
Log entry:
1h05
